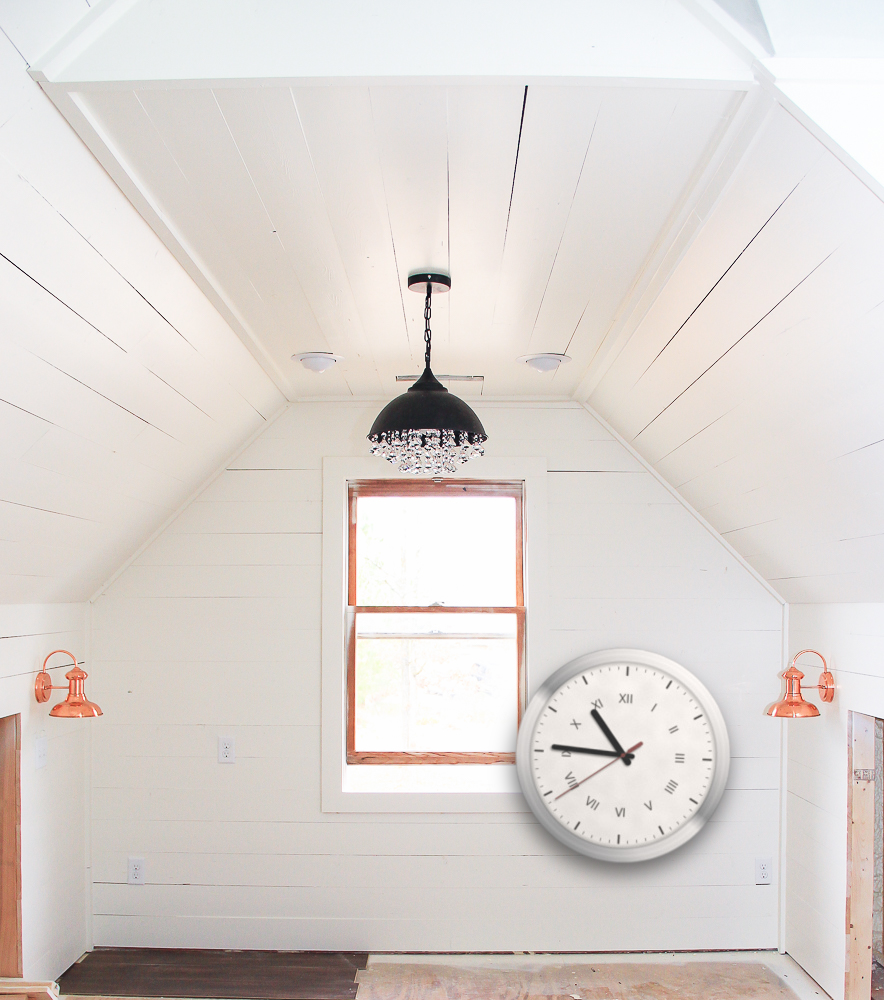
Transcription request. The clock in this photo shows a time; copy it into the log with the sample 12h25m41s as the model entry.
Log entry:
10h45m39s
